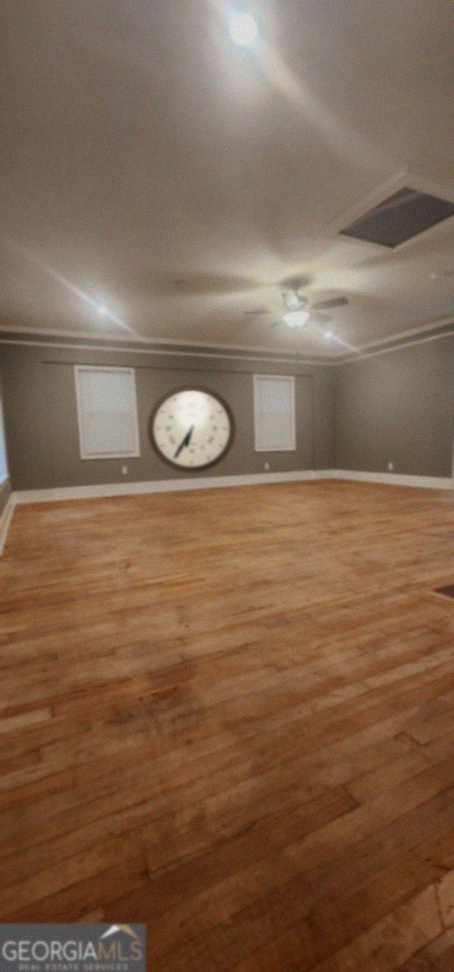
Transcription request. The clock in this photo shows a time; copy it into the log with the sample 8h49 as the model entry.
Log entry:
6h35
